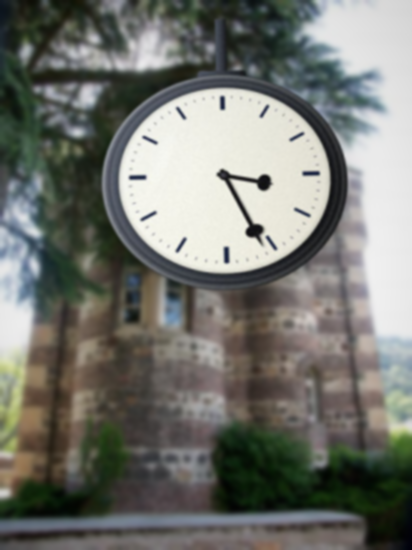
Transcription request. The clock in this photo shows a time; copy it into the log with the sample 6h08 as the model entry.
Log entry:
3h26
